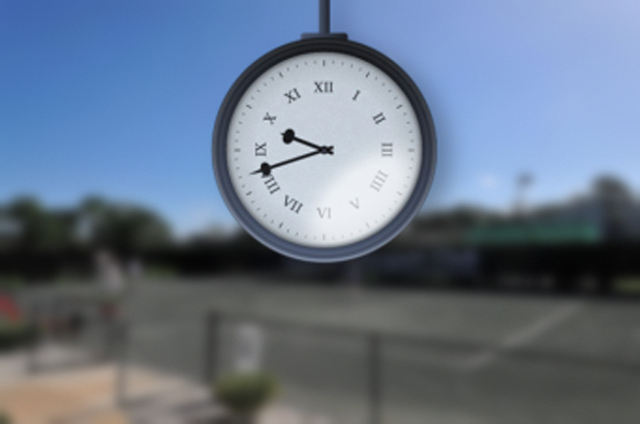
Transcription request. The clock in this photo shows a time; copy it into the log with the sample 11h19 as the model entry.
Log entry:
9h42
